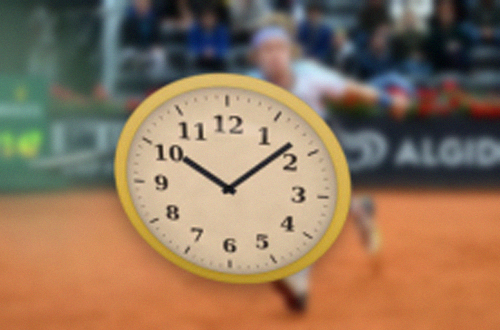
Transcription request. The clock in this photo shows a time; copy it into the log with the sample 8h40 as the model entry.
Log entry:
10h08
